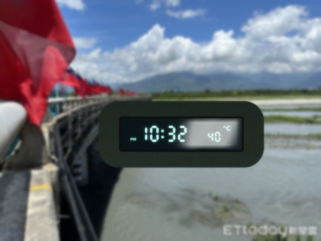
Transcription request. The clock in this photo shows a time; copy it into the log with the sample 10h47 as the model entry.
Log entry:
10h32
